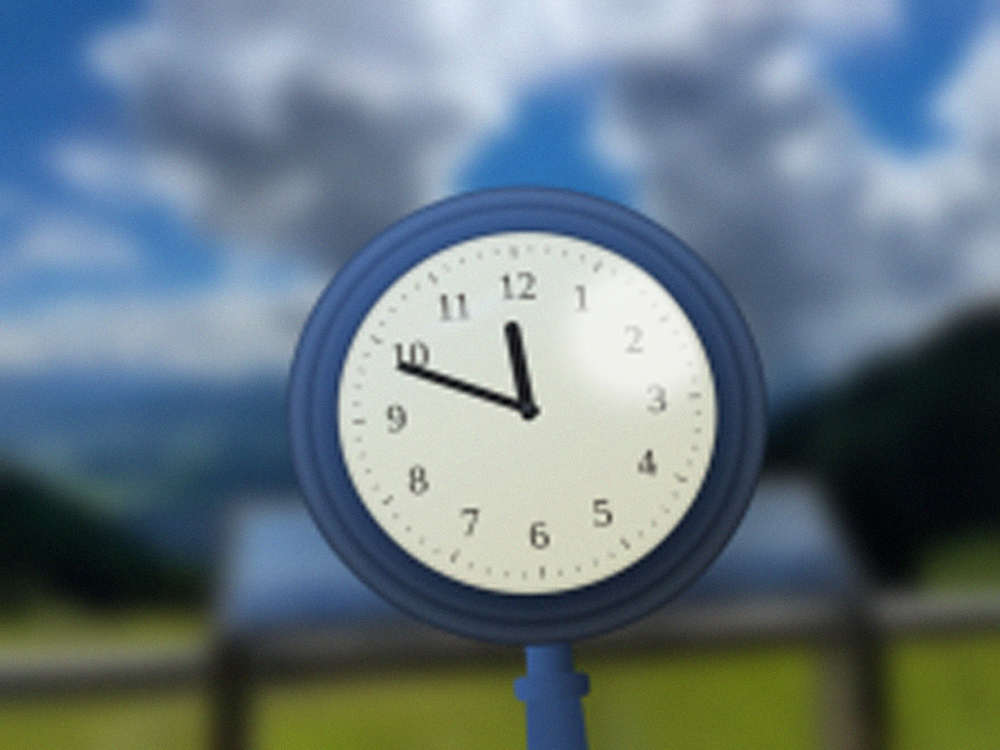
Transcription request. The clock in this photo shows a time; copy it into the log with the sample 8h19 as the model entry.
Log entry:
11h49
